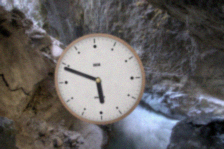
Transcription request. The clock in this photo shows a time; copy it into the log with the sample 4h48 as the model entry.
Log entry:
5h49
